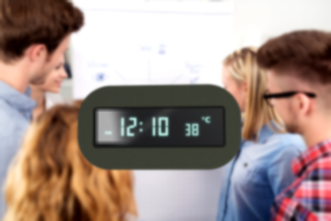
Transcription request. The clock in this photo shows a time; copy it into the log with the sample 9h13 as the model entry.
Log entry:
12h10
